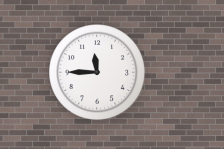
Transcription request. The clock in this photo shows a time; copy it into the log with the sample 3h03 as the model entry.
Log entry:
11h45
